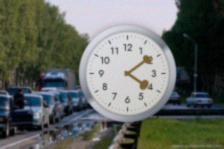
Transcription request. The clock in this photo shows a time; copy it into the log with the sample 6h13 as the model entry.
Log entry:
4h09
